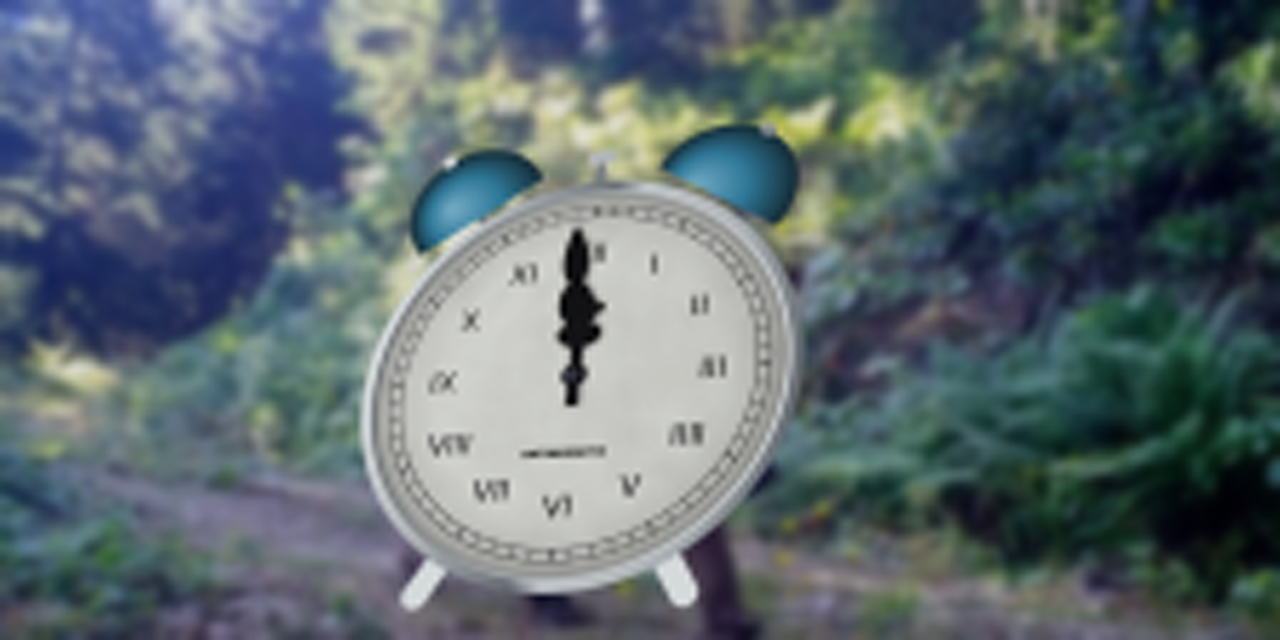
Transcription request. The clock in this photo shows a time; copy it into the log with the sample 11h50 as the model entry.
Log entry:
11h59
